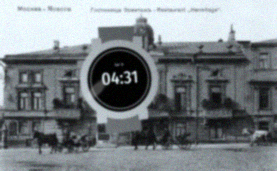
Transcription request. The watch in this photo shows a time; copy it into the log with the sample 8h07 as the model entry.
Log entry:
4h31
